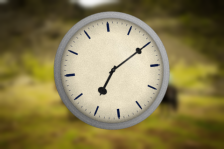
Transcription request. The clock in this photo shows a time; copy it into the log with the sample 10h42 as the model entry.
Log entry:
7h10
